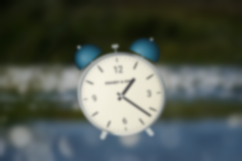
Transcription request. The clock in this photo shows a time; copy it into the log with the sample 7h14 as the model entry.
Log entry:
1h22
